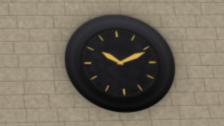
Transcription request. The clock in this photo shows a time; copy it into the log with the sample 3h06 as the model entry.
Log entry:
10h11
